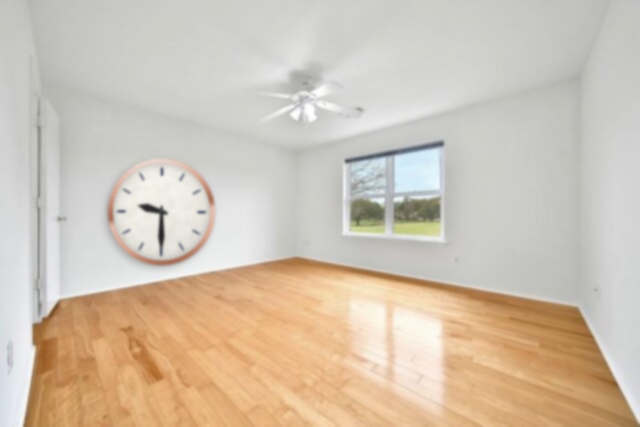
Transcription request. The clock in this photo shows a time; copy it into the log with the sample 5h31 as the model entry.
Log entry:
9h30
